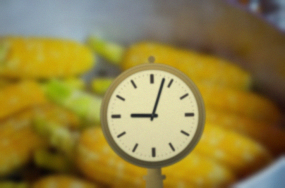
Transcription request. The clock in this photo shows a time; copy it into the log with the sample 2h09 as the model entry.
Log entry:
9h03
